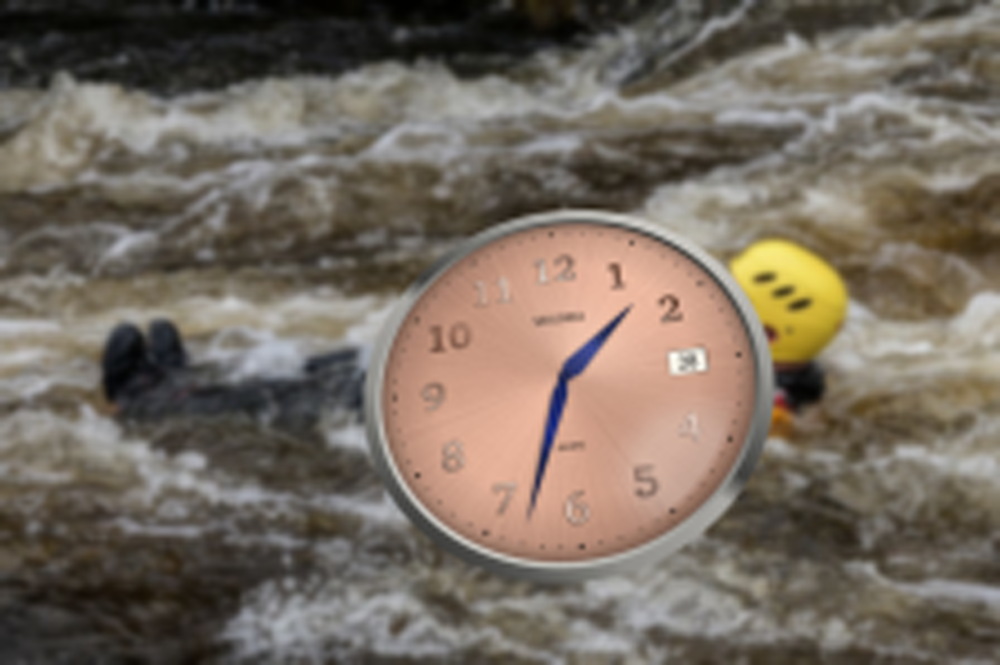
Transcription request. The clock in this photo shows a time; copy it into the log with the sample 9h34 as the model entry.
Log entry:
1h33
